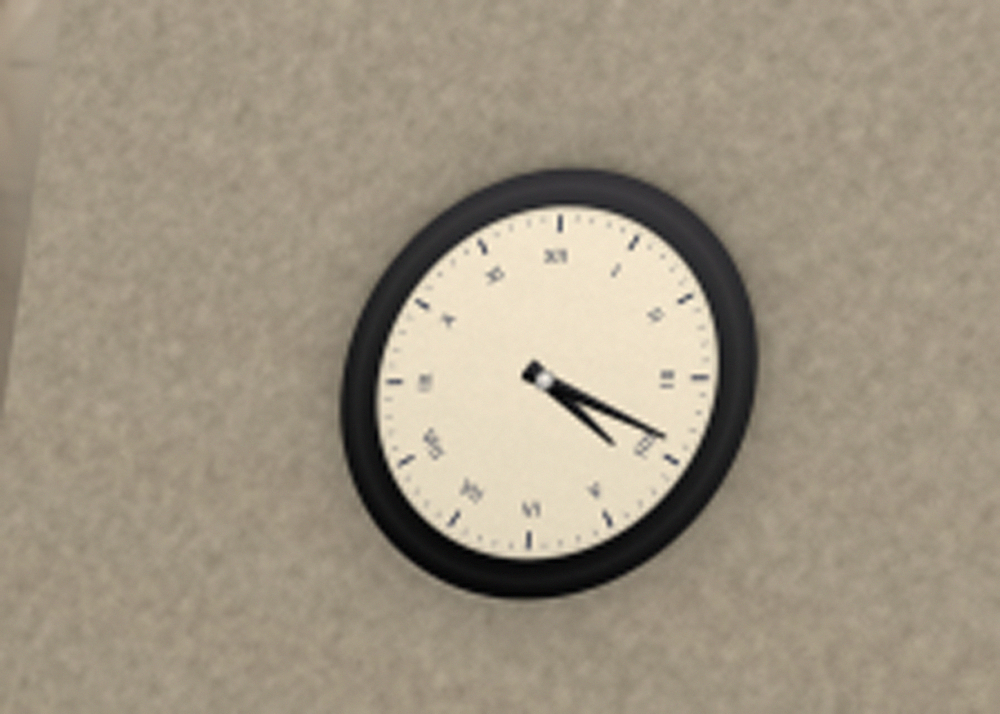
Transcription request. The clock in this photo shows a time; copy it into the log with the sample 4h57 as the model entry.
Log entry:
4h19
